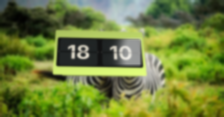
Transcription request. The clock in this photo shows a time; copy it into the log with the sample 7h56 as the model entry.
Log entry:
18h10
